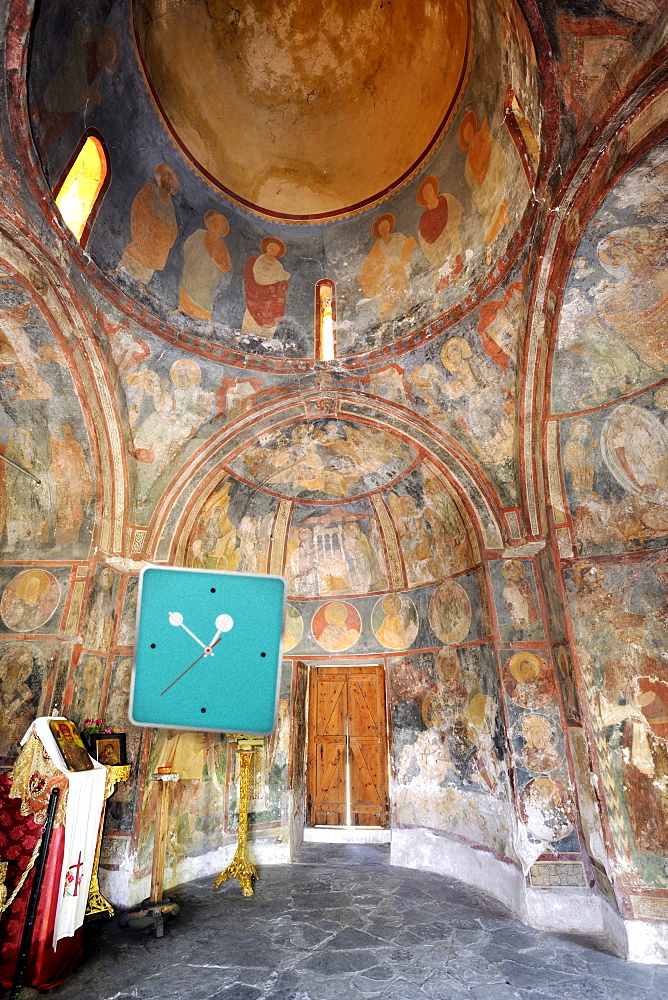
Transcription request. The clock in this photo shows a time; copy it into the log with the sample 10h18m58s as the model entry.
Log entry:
12h51m37s
